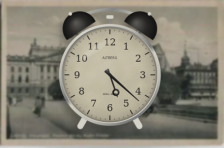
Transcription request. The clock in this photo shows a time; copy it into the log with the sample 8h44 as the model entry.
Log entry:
5h22
